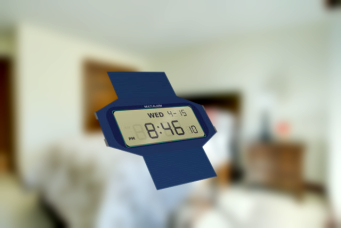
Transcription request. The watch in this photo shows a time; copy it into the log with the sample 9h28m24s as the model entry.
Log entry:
8h46m10s
